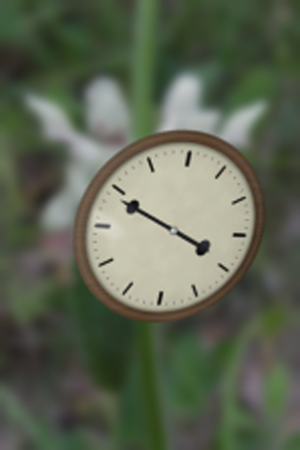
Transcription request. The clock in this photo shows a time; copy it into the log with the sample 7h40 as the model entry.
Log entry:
3h49
